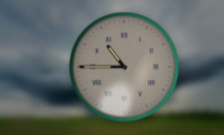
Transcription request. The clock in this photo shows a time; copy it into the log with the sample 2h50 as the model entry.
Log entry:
10h45
